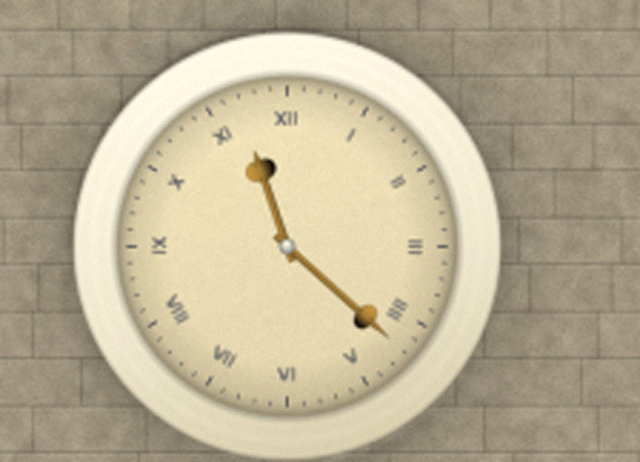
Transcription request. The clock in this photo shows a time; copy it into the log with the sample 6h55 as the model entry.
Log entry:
11h22
